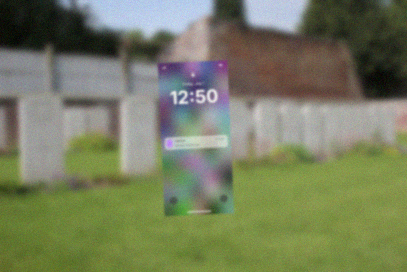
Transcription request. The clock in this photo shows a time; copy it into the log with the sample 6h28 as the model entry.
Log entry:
12h50
